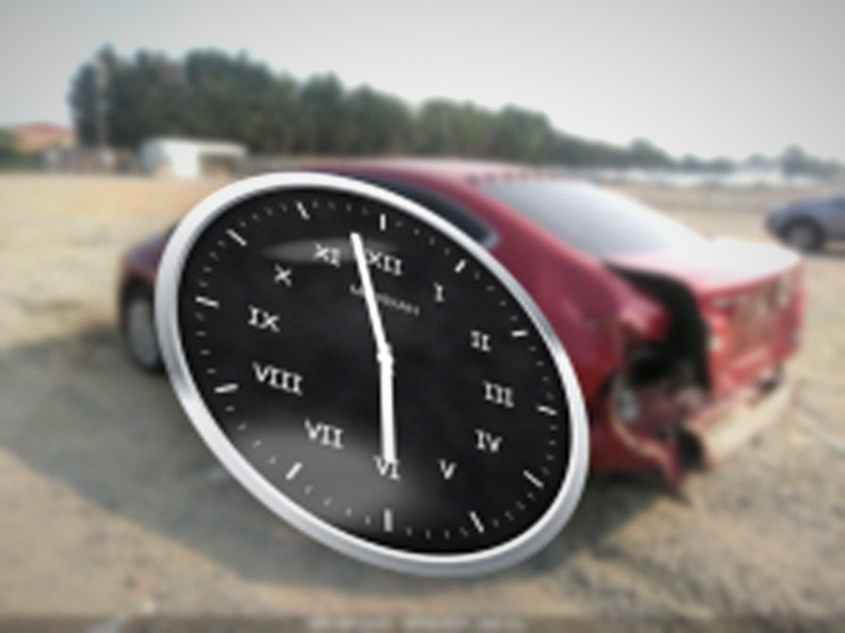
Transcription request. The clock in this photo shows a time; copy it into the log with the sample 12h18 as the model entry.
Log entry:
5h58
